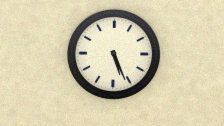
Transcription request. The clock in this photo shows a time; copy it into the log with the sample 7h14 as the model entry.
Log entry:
5h26
